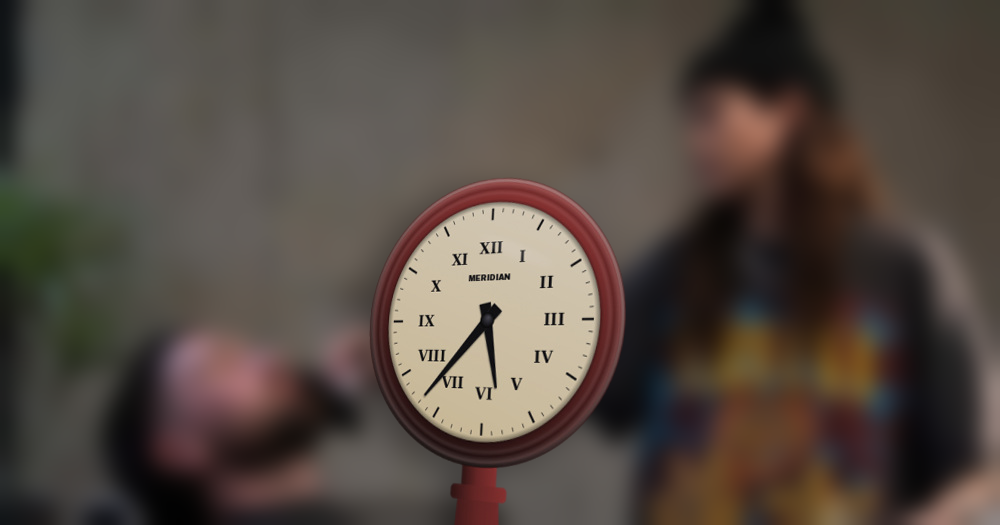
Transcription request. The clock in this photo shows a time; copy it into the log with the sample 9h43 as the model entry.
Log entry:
5h37
